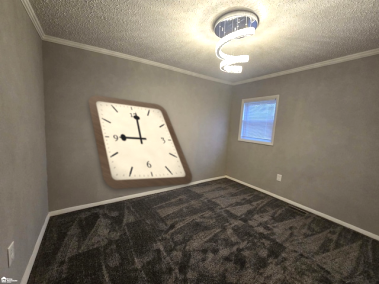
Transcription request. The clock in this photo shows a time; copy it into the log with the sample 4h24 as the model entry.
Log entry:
9h01
